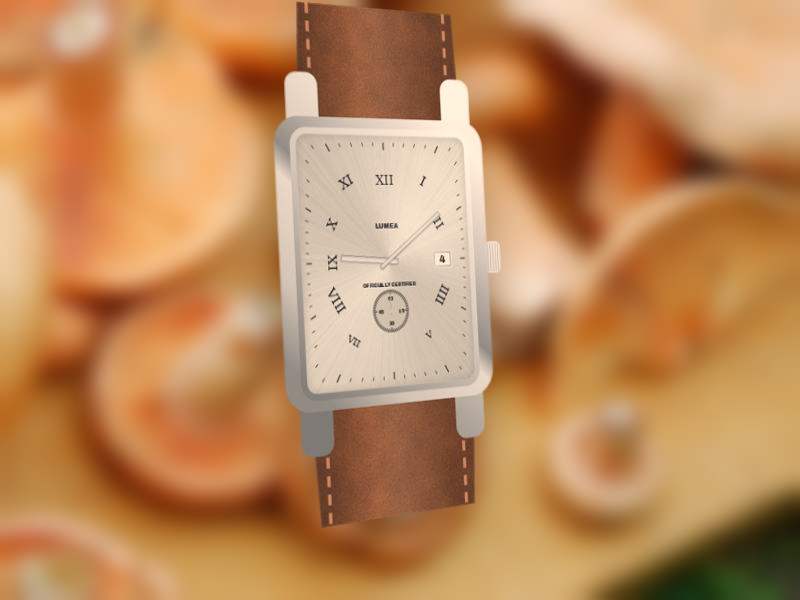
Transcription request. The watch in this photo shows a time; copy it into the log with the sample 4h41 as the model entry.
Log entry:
9h09
